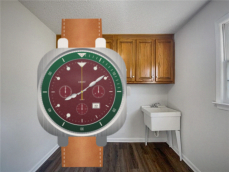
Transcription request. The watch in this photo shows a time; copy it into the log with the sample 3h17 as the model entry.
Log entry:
8h09
